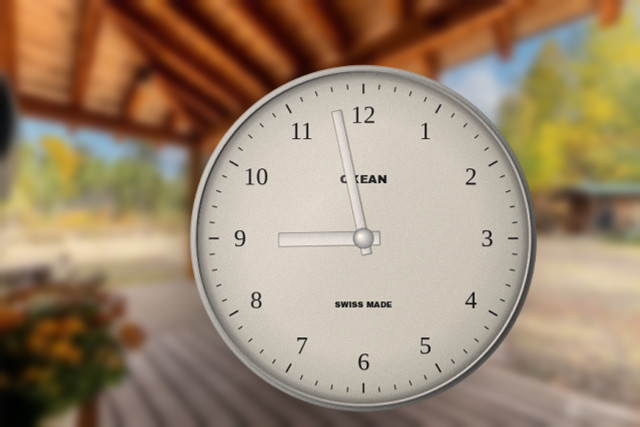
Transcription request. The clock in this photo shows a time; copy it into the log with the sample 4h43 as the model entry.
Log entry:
8h58
